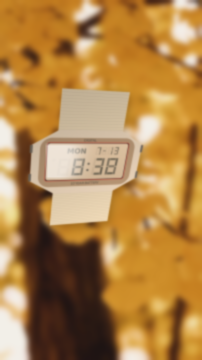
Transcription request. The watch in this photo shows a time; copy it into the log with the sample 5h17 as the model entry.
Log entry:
8h38
